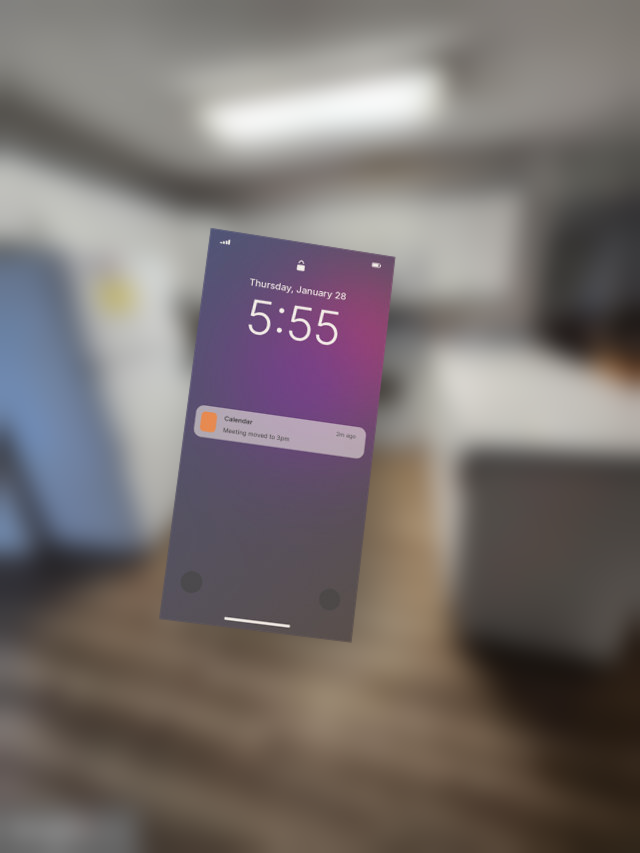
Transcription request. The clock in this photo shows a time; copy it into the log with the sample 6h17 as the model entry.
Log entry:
5h55
